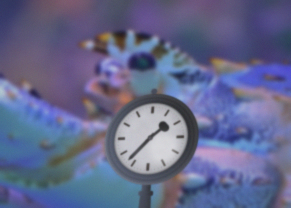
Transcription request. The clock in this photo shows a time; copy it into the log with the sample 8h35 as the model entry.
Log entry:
1h37
